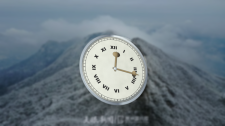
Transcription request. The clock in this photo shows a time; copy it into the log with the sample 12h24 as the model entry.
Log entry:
12h17
